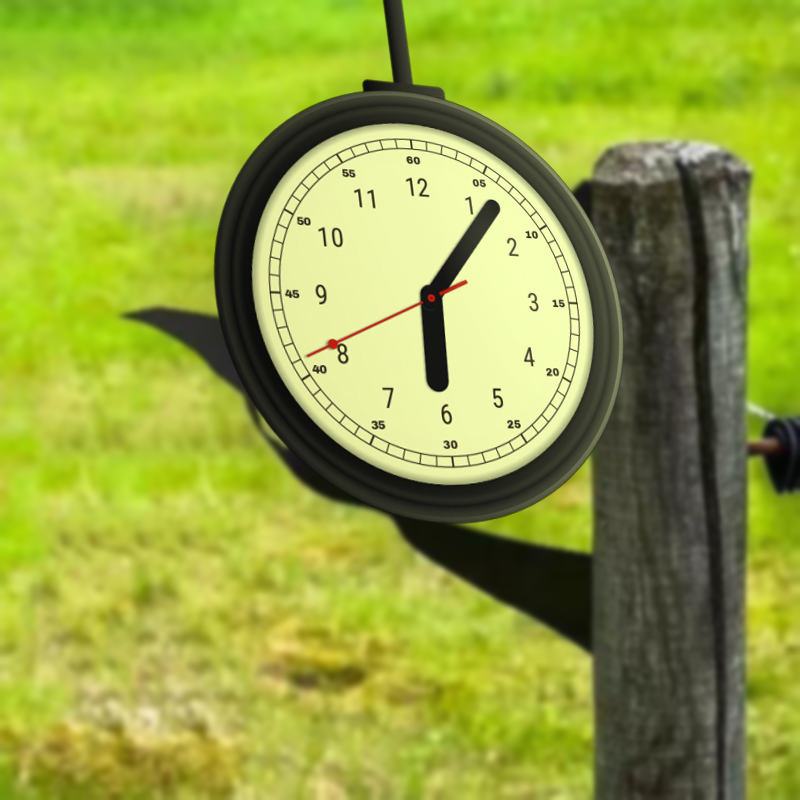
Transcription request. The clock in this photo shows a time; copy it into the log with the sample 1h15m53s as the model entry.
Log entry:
6h06m41s
